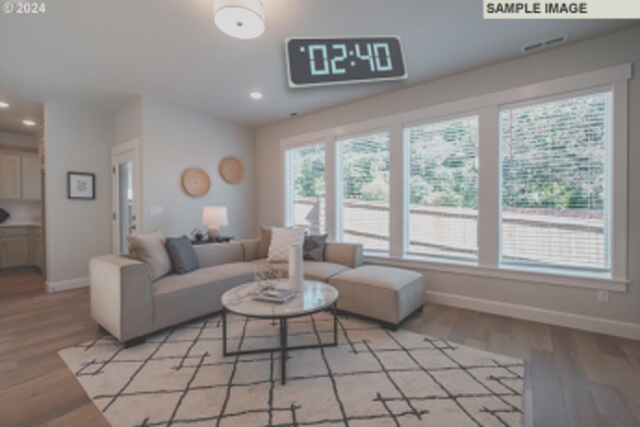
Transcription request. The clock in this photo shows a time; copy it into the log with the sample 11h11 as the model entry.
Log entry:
2h40
